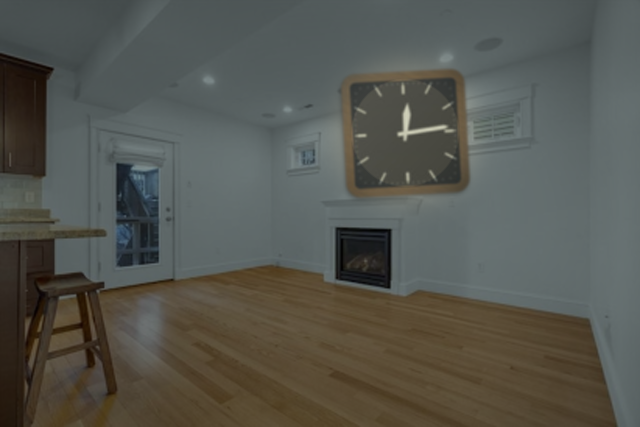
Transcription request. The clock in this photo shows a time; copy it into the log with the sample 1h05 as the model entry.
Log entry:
12h14
